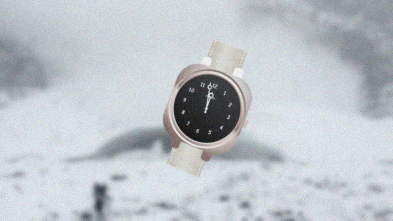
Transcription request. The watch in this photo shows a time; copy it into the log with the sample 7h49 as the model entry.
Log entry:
11h58
